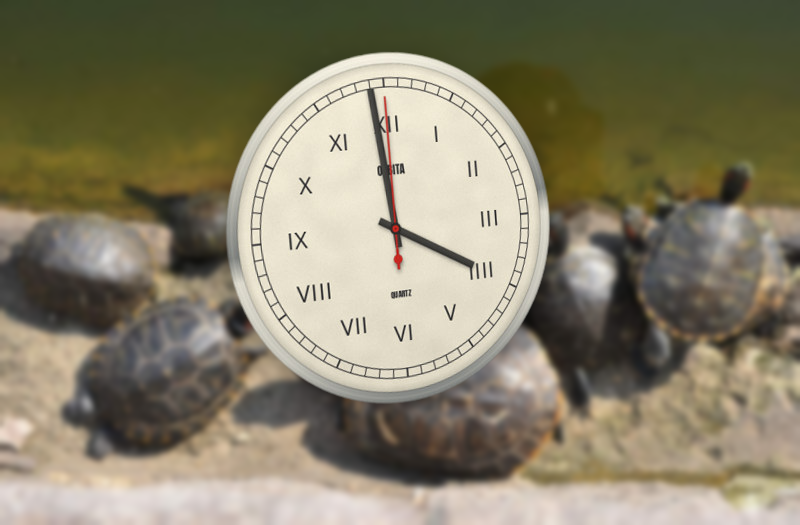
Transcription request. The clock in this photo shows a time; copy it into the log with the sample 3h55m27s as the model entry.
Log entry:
3h59m00s
